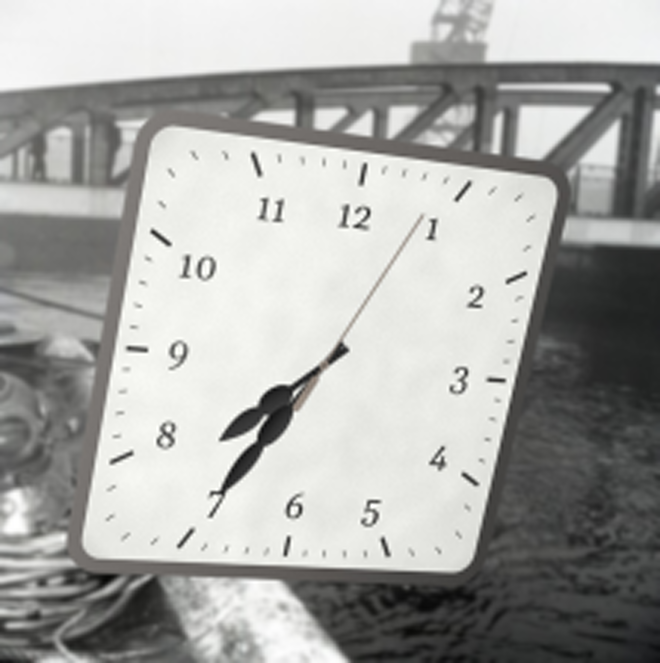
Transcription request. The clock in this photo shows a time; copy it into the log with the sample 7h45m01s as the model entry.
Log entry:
7h35m04s
